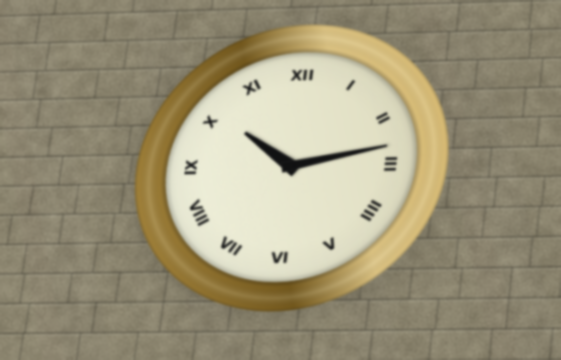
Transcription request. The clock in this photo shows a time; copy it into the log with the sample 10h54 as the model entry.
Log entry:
10h13
